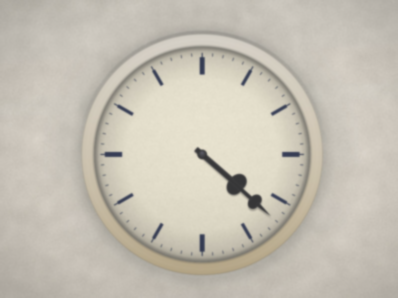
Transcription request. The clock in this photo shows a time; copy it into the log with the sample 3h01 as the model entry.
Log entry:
4h22
